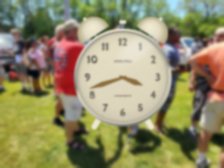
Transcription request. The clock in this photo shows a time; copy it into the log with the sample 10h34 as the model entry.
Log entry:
3h42
